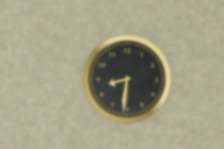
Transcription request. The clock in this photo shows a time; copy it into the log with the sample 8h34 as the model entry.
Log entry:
8h31
